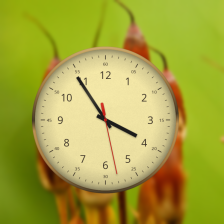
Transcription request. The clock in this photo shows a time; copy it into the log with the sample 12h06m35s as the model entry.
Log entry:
3h54m28s
